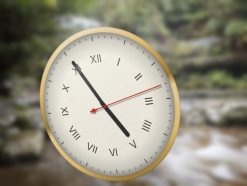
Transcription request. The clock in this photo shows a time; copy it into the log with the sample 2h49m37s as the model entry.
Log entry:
4h55m13s
